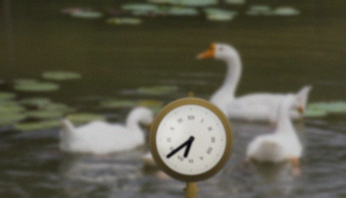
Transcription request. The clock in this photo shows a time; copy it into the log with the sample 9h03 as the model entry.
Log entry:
6h39
